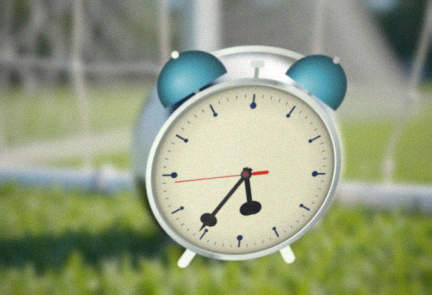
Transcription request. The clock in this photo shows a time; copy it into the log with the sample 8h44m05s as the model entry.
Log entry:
5h35m44s
